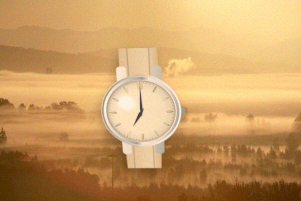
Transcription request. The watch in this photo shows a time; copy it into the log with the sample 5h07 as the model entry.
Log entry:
7h00
